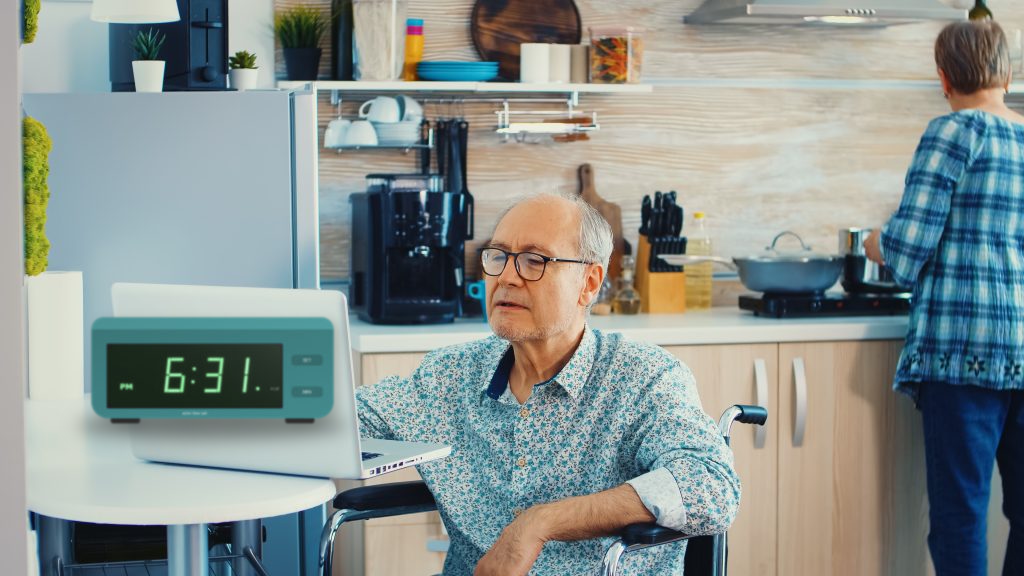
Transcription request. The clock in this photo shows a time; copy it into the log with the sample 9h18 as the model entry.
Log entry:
6h31
